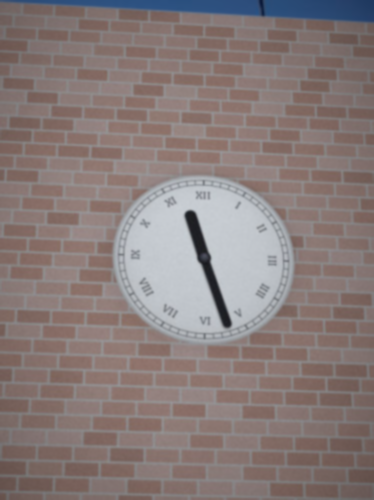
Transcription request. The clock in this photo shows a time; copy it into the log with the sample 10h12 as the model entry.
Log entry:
11h27
